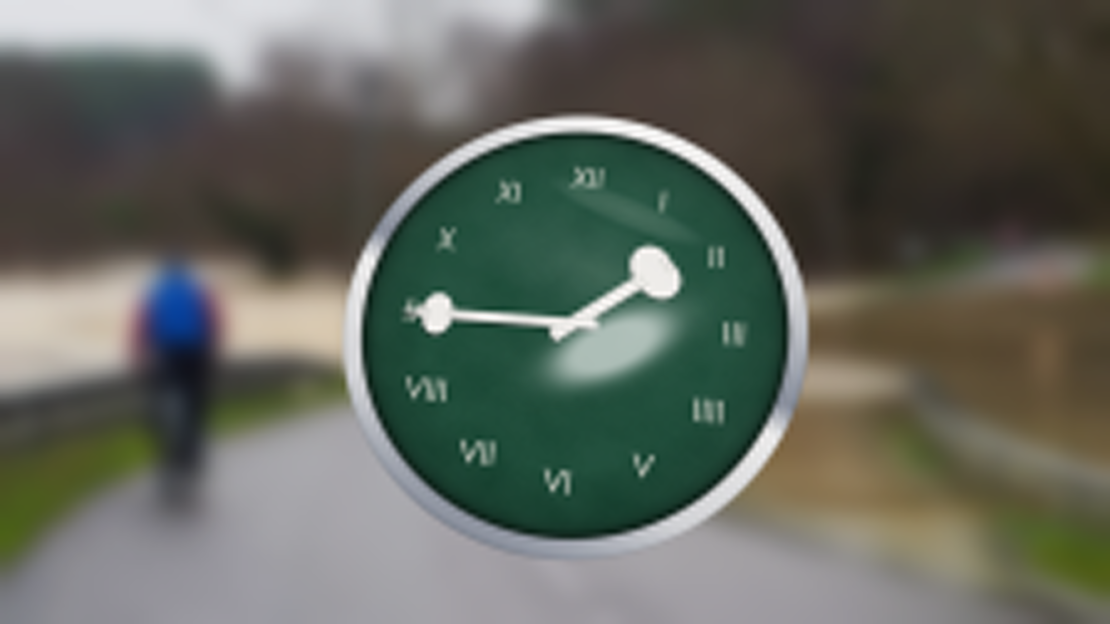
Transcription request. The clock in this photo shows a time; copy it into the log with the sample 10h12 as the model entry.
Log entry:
1h45
